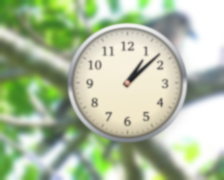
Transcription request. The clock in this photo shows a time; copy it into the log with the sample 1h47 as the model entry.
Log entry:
1h08
